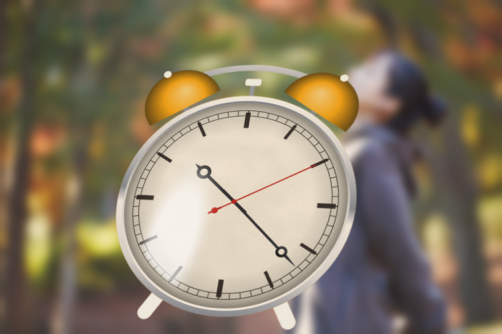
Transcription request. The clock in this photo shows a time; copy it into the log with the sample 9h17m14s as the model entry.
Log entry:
10h22m10s
